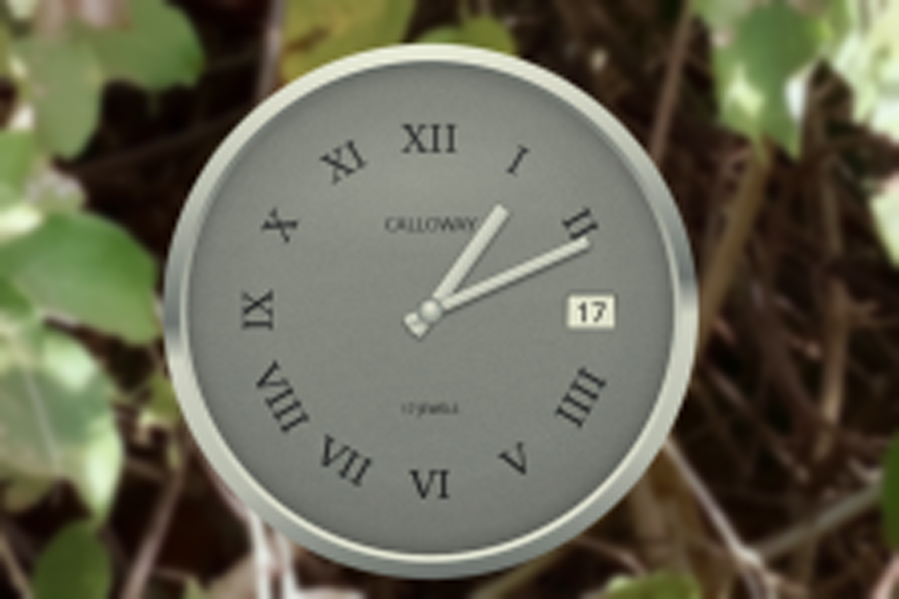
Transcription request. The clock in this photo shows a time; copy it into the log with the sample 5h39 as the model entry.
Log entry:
1h11
